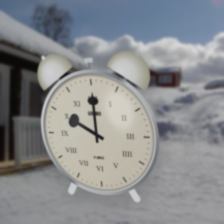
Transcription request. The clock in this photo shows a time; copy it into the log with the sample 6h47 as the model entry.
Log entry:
10h00
